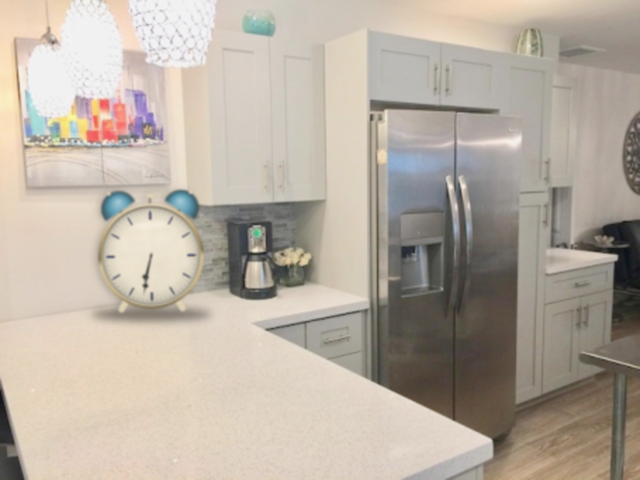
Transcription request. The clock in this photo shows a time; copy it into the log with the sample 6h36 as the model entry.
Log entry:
6h32
